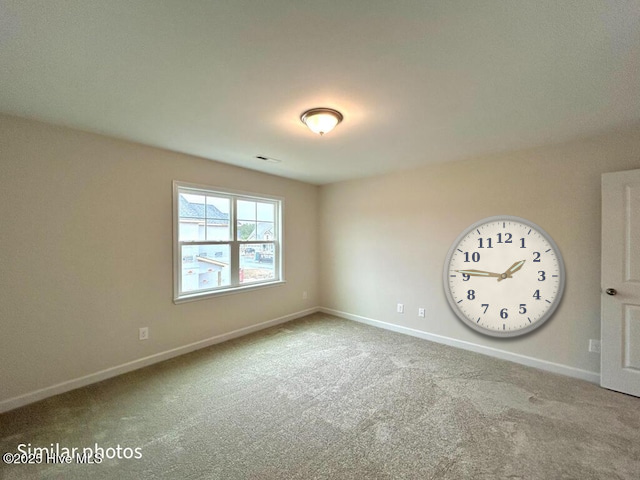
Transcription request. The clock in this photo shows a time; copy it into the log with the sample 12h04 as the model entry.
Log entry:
1h46
